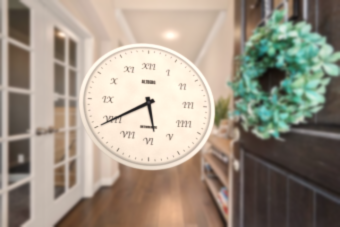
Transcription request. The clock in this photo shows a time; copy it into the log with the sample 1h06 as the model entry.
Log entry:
5h40
